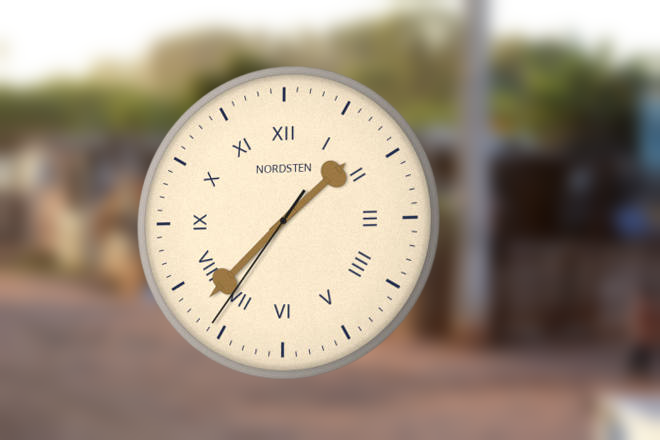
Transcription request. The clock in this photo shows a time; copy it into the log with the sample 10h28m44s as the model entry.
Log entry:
1h37m36s
